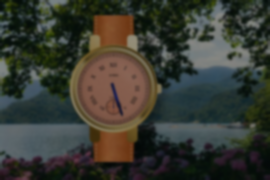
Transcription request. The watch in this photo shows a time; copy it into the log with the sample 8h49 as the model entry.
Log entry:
5h27
